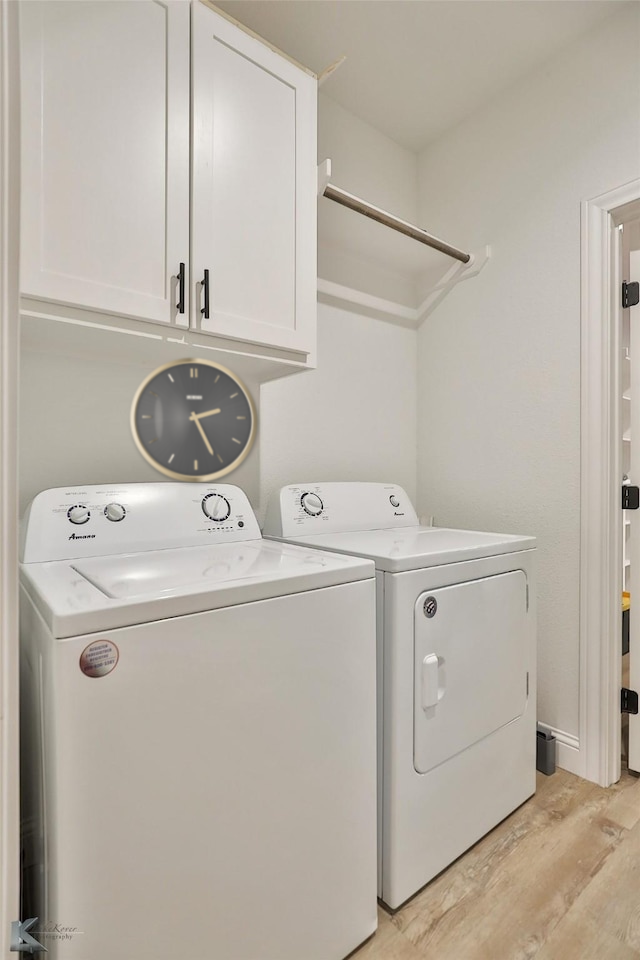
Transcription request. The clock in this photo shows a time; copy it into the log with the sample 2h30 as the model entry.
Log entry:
2h26
